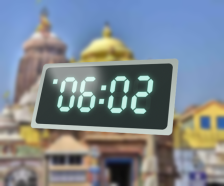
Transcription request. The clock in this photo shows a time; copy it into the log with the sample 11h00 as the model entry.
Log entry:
6h02
